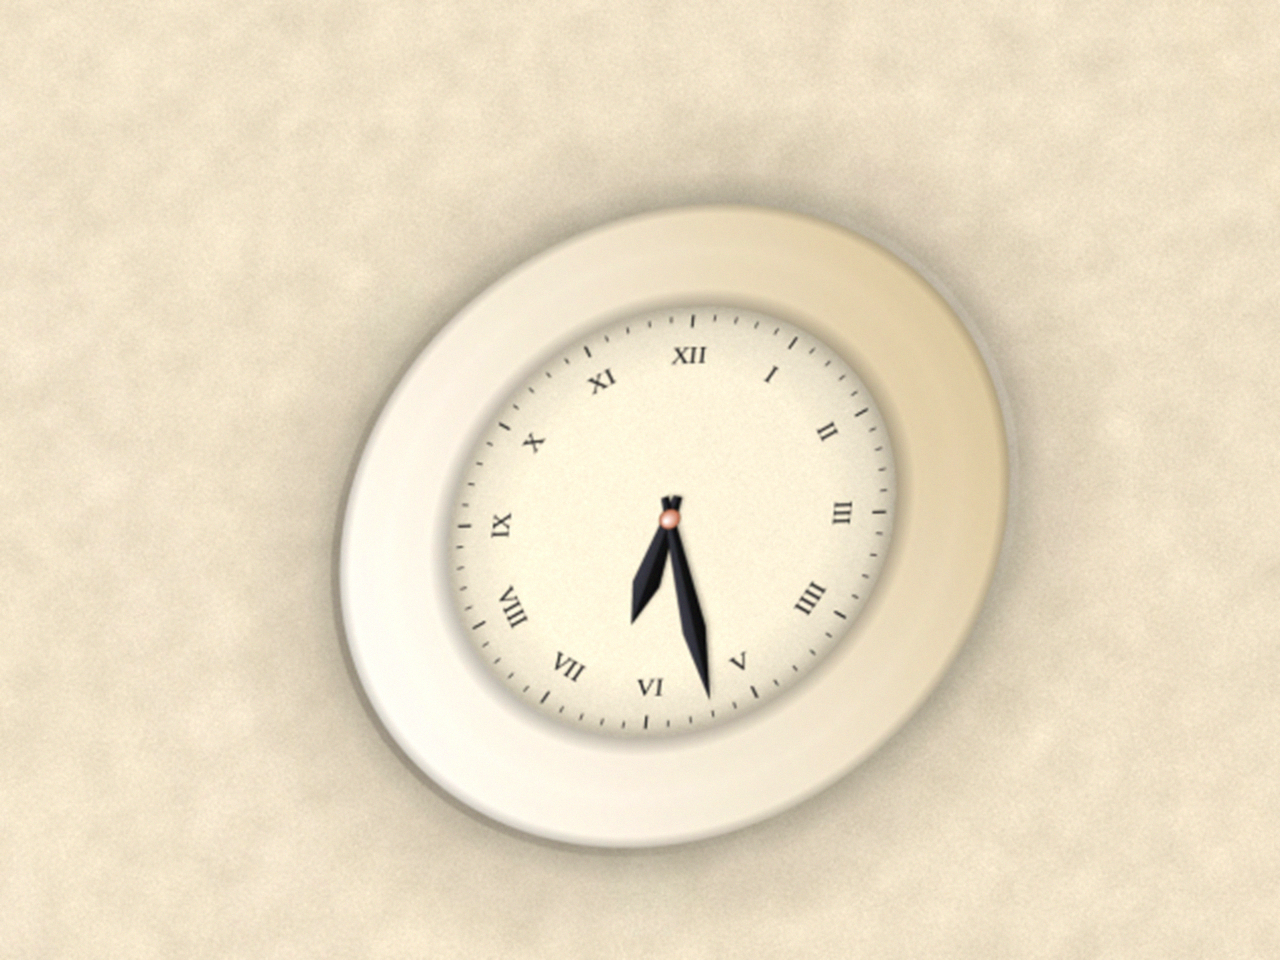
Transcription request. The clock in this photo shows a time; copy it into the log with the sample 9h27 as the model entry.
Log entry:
6h27
